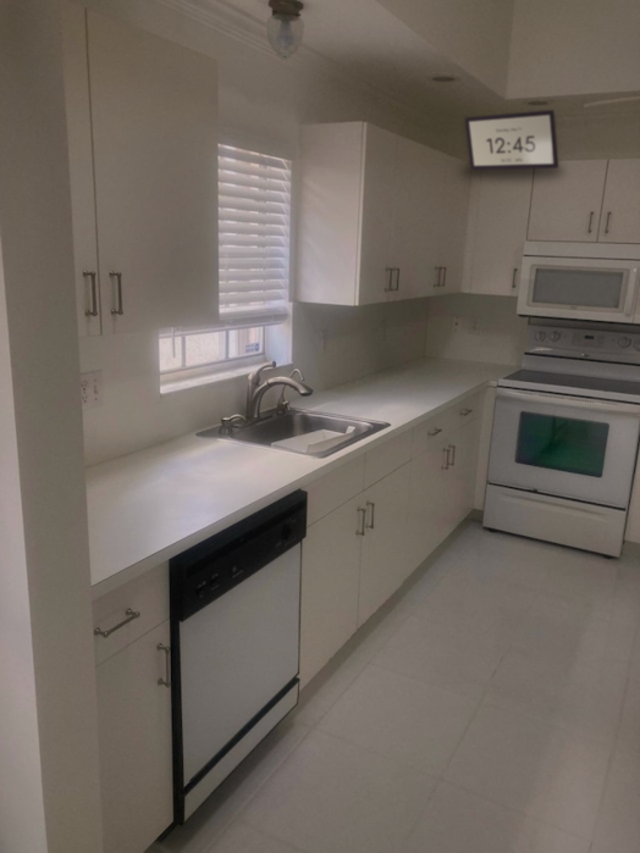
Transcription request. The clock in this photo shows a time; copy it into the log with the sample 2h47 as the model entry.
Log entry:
12h45
